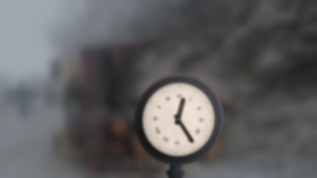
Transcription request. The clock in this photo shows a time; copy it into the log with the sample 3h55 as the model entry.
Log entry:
12h24
